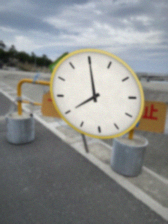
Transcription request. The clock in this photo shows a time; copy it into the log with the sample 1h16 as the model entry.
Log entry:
8h00
